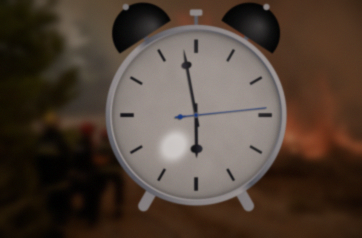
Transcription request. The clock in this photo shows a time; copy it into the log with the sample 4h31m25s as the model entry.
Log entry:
5h58m14s
